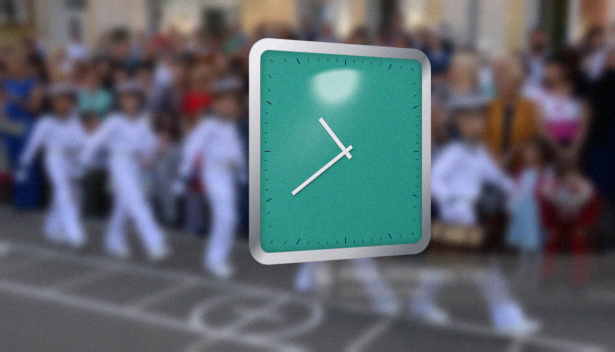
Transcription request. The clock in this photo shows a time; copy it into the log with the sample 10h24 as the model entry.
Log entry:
10h39
